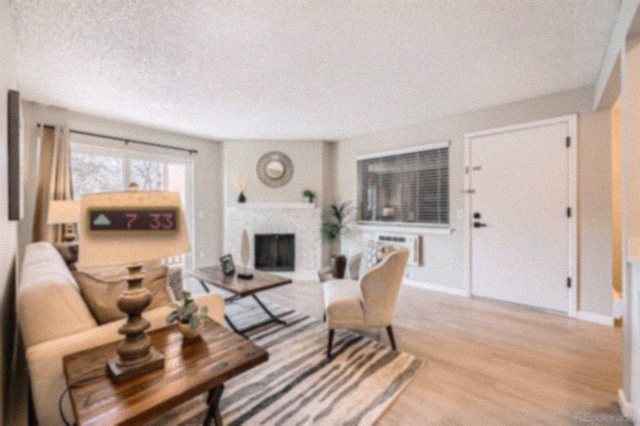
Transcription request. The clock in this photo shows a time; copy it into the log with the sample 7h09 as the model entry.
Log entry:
7h33
